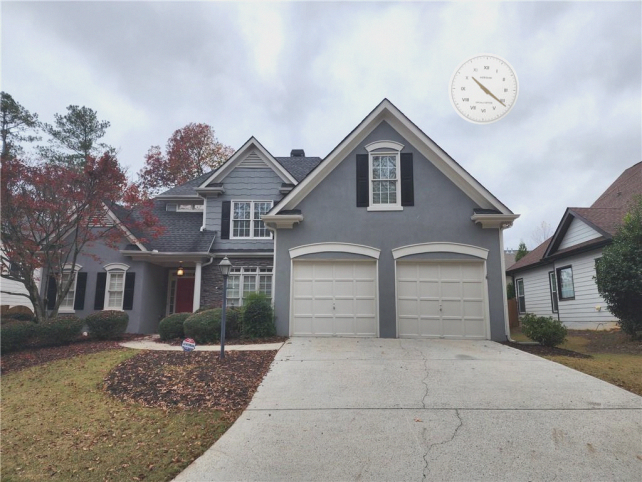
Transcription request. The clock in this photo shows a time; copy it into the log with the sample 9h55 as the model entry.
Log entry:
10h21
